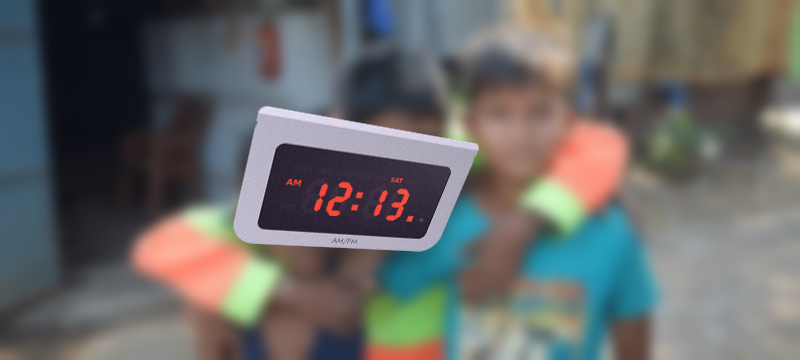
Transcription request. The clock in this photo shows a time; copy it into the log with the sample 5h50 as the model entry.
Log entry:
12h13
